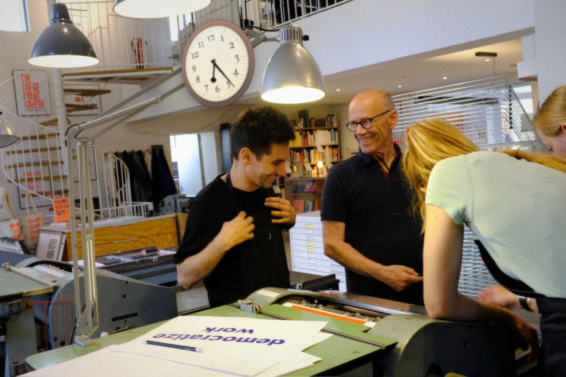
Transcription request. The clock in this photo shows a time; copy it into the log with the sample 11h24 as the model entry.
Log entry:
6h24
